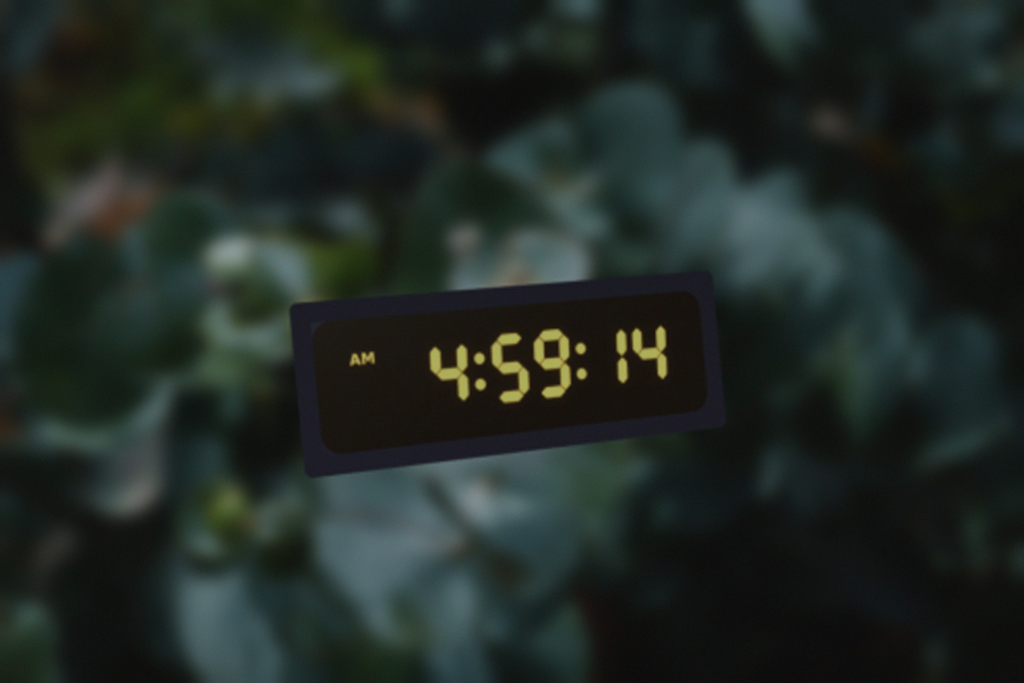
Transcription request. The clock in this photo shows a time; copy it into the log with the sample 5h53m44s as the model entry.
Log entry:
4h59m14s
